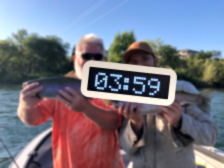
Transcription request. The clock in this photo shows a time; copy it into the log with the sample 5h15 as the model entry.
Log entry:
3h59
